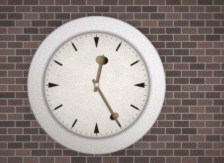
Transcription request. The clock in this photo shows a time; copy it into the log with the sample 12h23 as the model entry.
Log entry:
12h25
